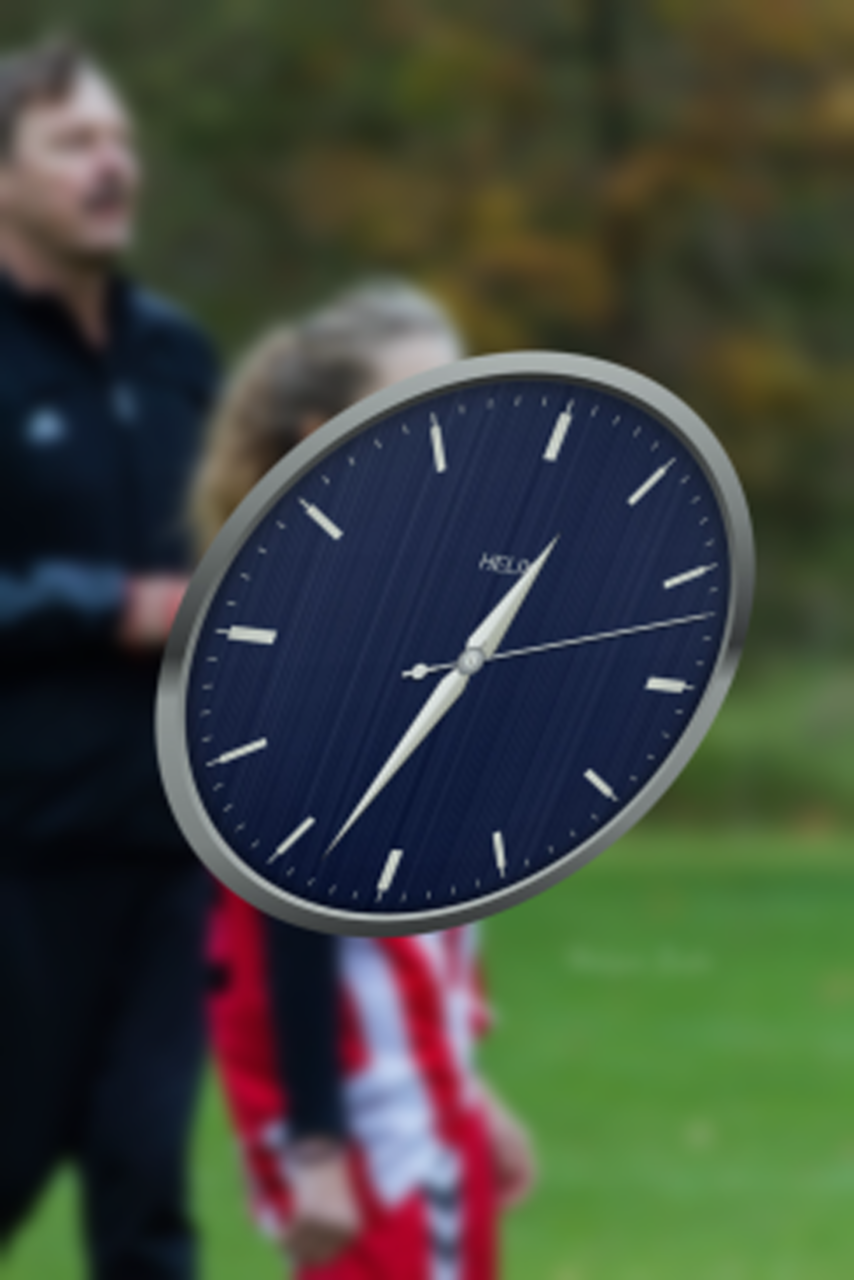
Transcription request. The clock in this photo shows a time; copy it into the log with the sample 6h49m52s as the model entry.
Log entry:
12h33m12s
